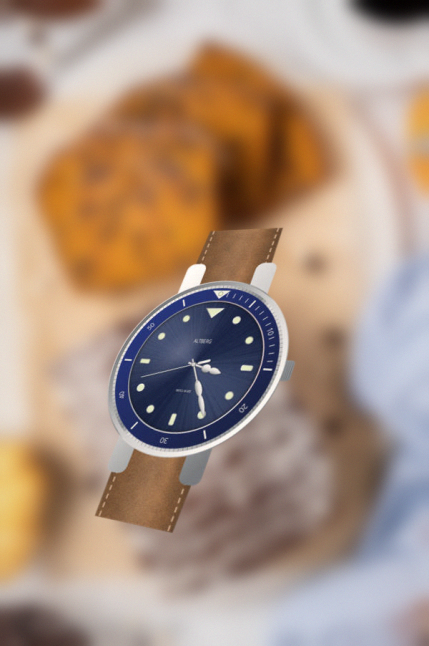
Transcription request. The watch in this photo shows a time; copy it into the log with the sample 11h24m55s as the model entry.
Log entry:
3h24m42s
